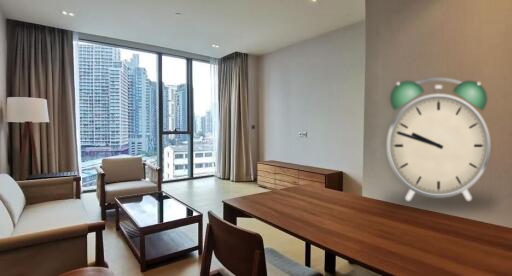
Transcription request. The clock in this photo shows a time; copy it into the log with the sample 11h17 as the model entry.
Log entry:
9h48
